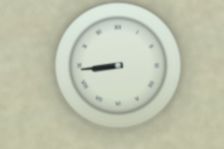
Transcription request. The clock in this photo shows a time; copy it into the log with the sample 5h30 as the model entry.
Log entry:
8h44
